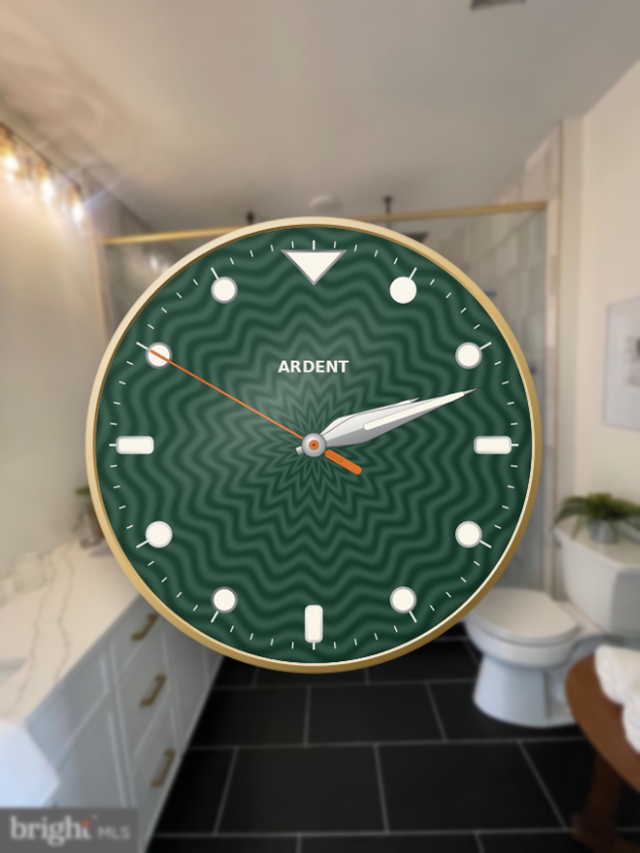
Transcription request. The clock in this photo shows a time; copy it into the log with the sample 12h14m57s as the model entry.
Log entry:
2h11m50s
